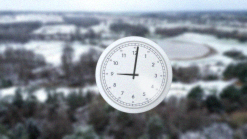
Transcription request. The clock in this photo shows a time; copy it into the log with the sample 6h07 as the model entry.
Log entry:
9h01
